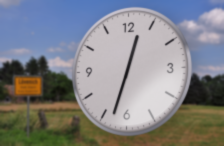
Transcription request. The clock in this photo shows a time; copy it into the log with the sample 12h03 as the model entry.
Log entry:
12h33
